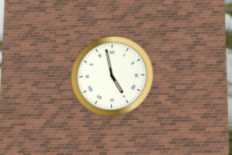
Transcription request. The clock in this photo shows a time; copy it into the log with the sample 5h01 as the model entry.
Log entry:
4h58
